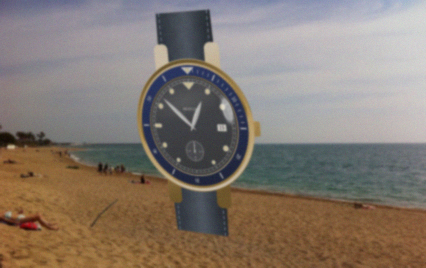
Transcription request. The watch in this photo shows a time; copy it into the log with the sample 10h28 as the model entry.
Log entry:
12h52
